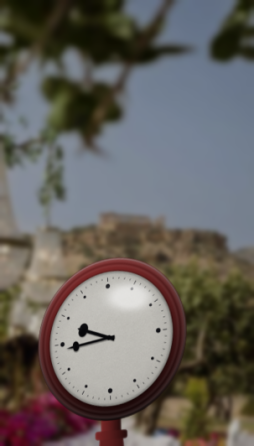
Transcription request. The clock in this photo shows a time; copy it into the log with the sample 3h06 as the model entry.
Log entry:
9h44
